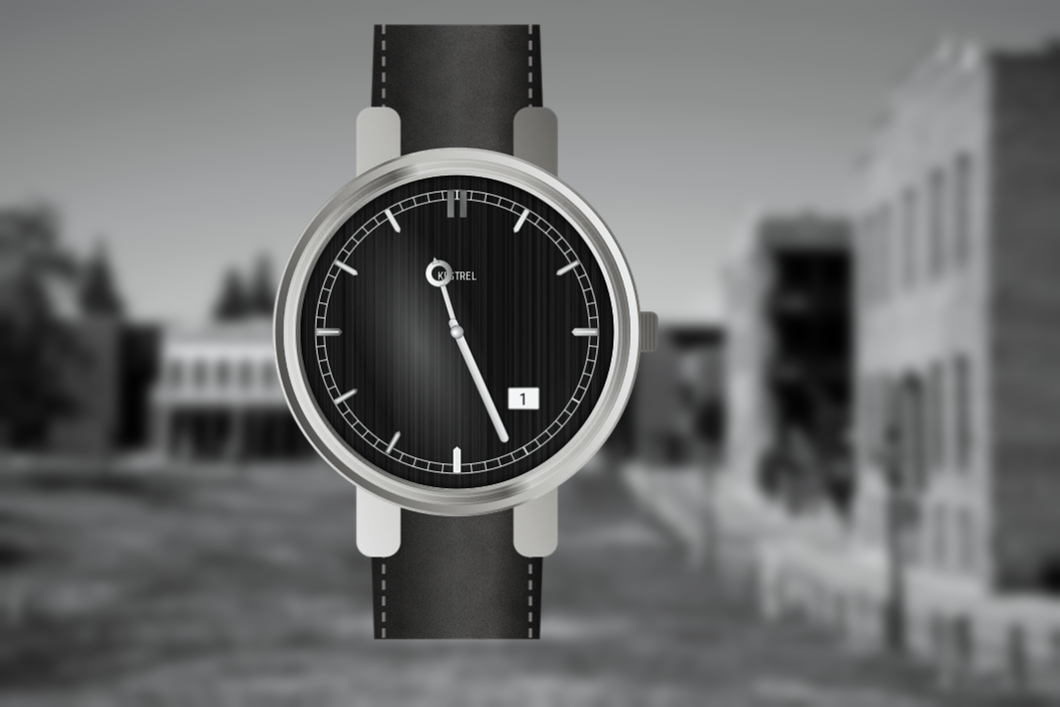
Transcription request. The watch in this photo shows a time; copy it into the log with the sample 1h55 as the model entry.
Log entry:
11h26
